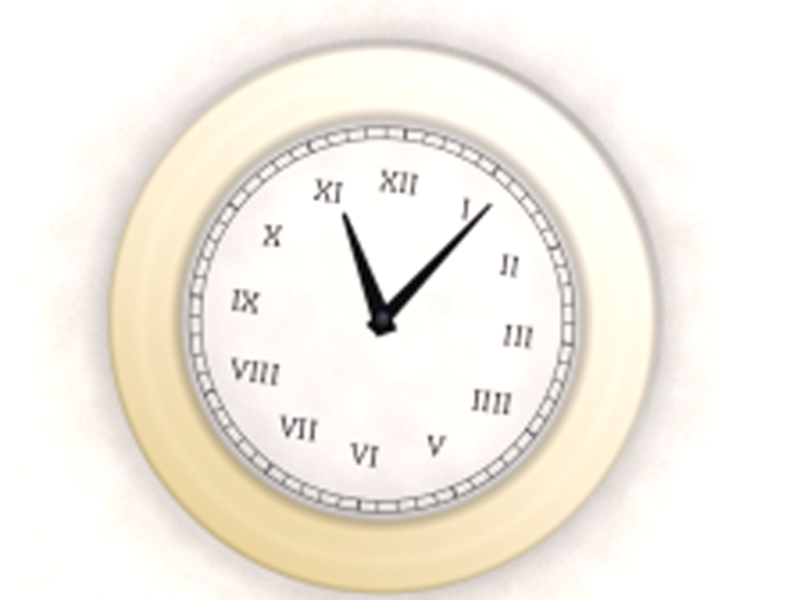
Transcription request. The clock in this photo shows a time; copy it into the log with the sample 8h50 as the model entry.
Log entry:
11h06
